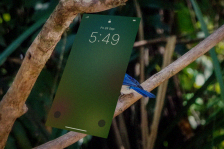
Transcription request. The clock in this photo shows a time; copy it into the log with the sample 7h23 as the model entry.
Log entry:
5h49
